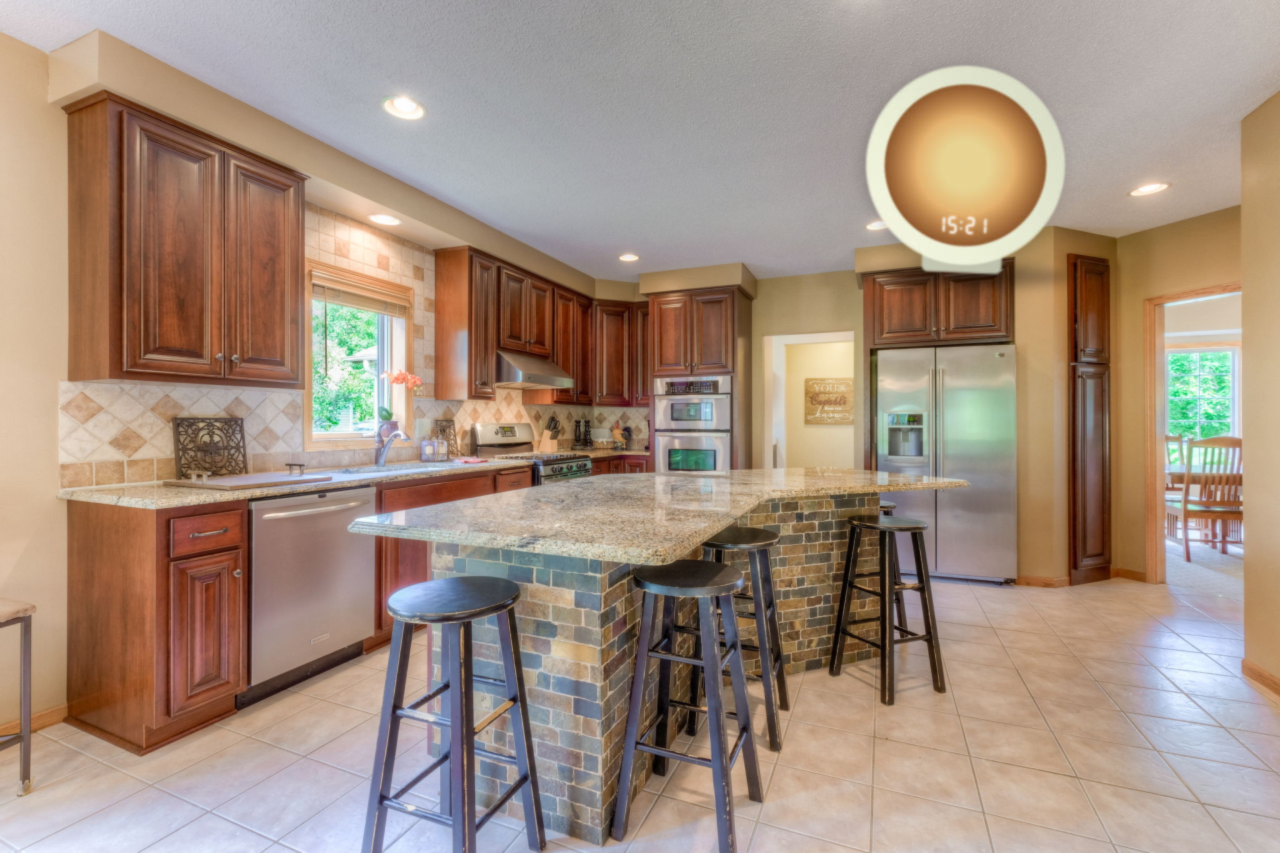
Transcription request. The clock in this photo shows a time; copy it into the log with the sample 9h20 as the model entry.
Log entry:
15h21
